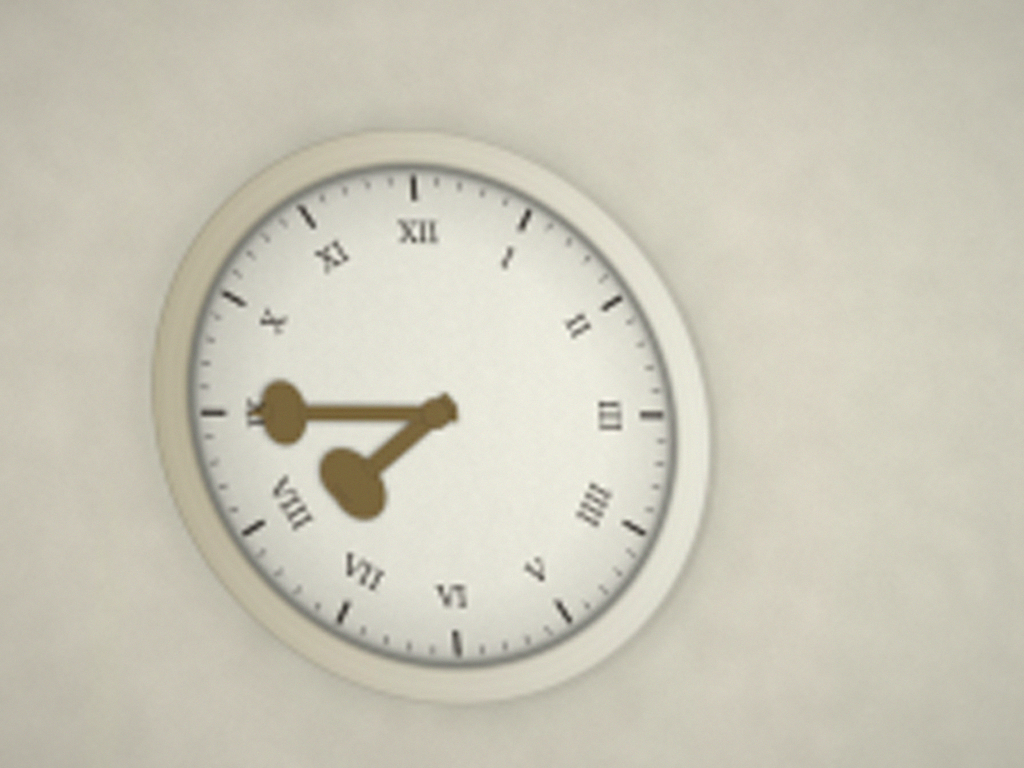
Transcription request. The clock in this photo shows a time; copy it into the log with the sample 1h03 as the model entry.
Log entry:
7h45
